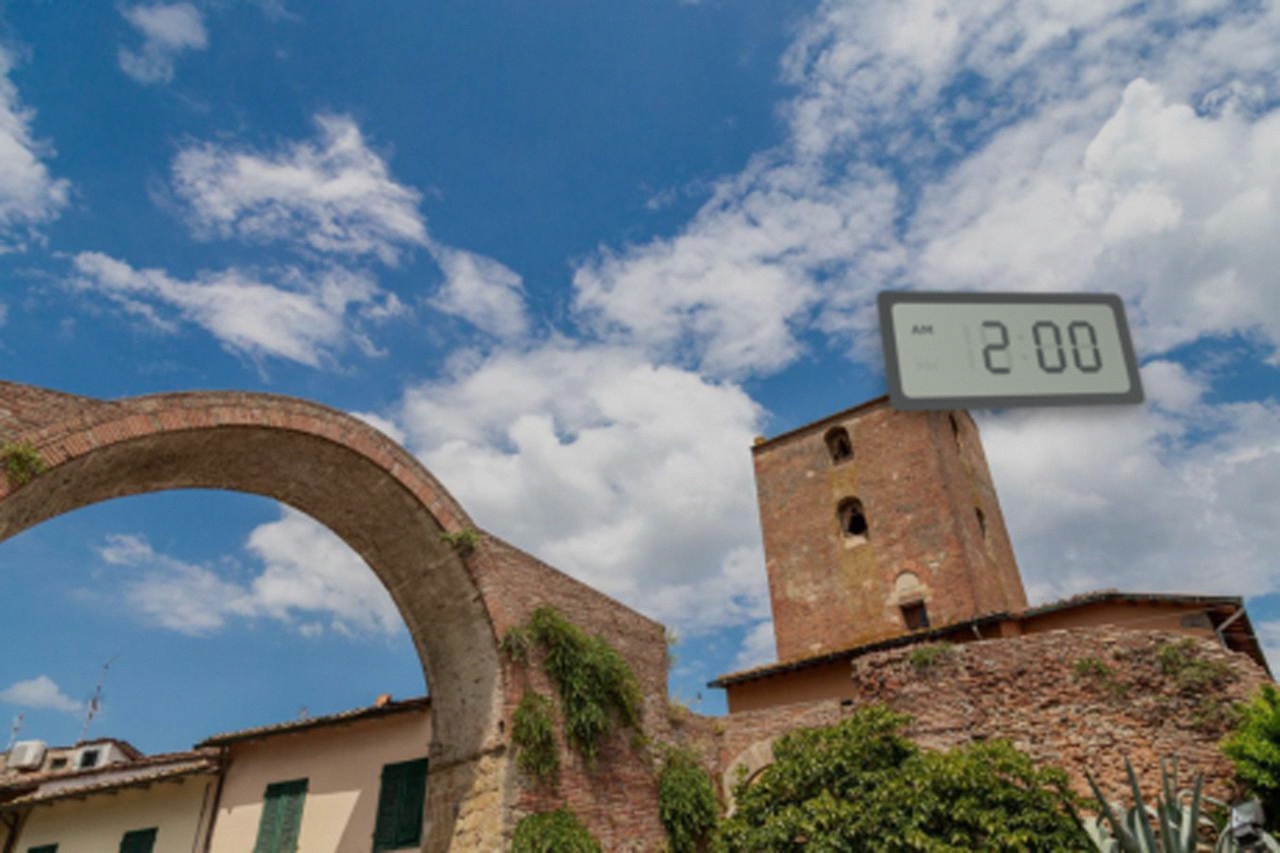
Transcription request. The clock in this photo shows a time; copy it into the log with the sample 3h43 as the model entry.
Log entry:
2h00
